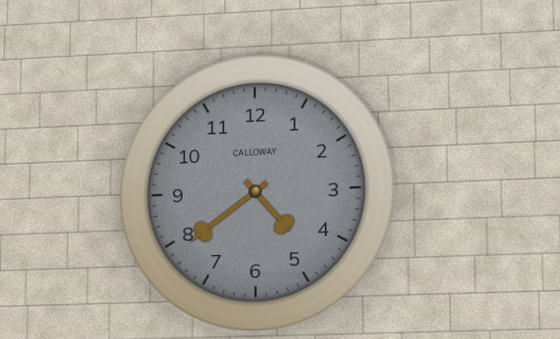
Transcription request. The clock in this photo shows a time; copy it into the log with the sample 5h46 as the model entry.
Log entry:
4h39
